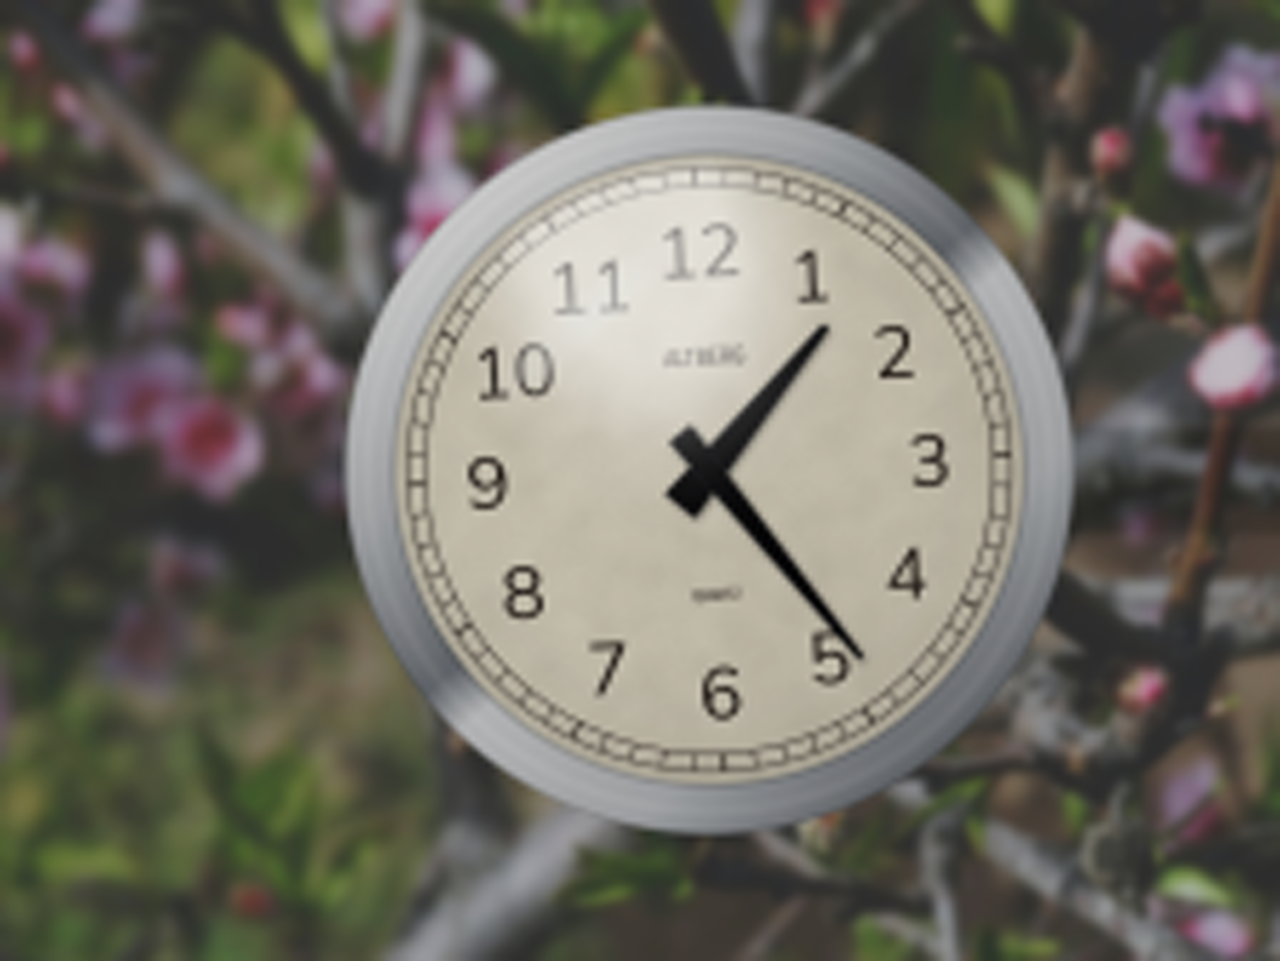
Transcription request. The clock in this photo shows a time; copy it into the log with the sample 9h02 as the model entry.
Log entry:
1h24
